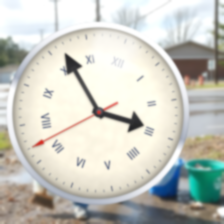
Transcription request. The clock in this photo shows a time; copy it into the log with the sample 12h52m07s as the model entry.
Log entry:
2h51m37s
